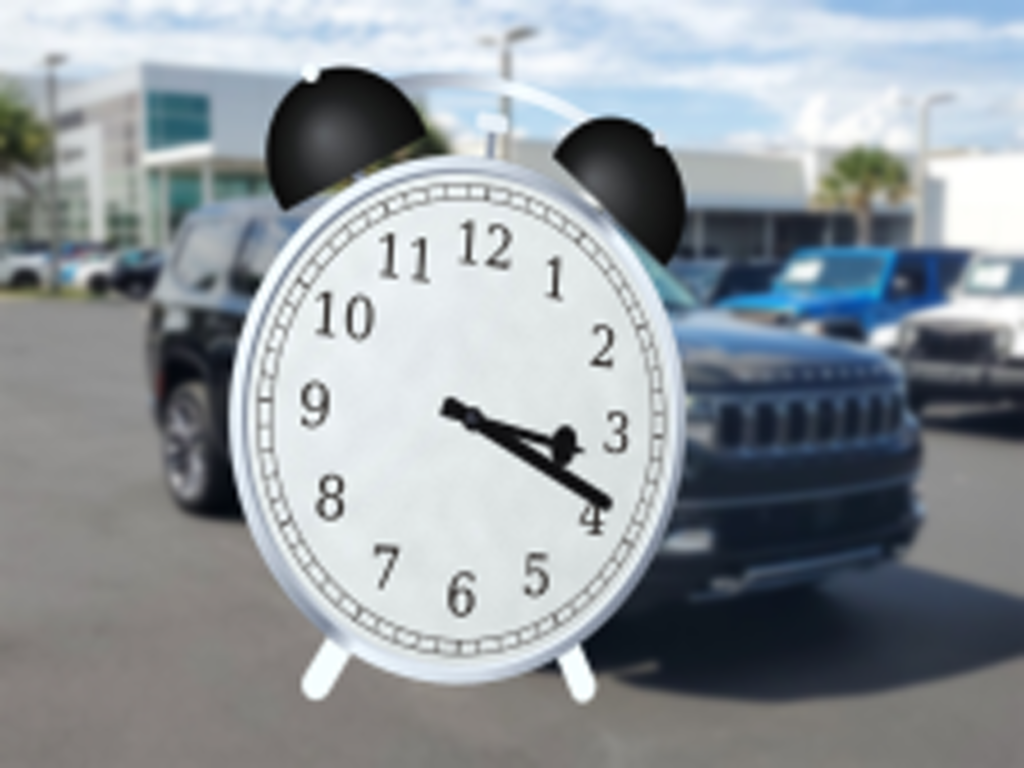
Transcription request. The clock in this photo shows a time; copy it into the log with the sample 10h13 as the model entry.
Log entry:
3h19
